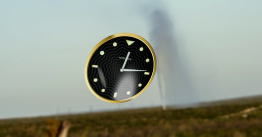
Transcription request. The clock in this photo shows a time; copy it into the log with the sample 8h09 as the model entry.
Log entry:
12h14
